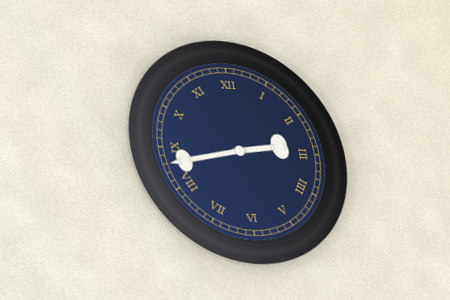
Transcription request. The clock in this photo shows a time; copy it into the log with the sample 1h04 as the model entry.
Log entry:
2h43
